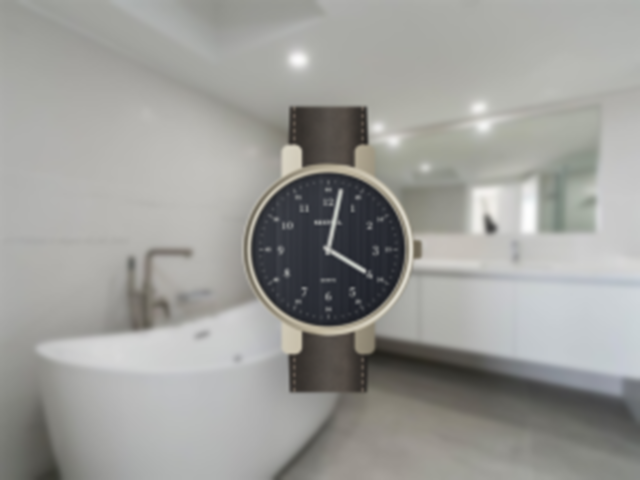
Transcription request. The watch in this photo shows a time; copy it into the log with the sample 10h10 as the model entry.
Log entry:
4h02
